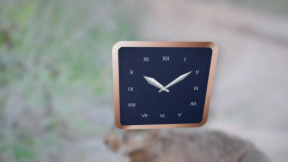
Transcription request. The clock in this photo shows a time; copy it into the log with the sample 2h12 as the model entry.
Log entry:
10h09
